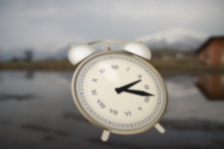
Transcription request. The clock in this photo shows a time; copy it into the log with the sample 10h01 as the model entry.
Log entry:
2h18
